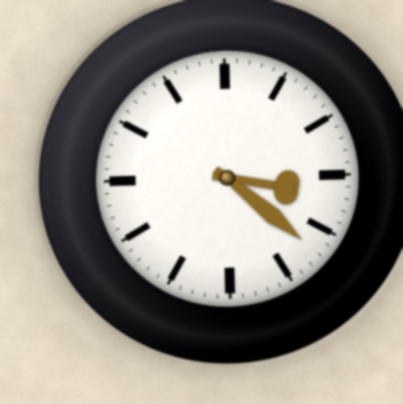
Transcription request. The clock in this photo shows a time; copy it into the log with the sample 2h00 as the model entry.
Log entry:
3h22
